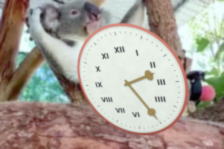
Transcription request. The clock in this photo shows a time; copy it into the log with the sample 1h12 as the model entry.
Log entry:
2h25
